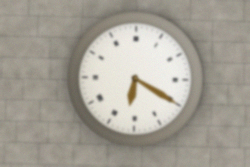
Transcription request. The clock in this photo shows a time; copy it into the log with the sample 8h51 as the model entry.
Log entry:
6h20
